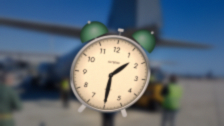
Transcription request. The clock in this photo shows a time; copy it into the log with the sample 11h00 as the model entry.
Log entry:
1h30
